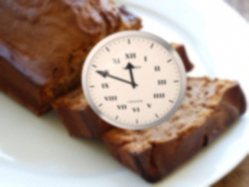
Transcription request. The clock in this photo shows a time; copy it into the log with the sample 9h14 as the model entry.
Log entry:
11h49
